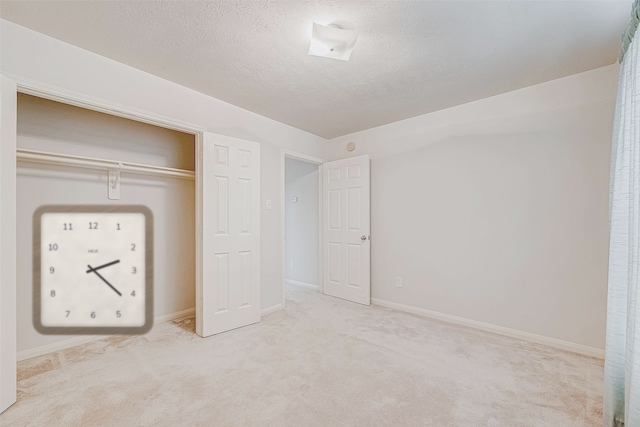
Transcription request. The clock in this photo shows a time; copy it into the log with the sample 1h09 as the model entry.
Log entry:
2h22
